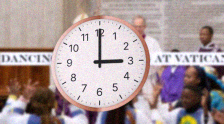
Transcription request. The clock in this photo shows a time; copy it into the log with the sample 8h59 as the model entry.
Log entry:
3h00
